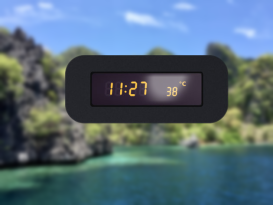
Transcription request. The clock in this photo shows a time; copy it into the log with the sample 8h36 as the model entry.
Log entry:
11h27
